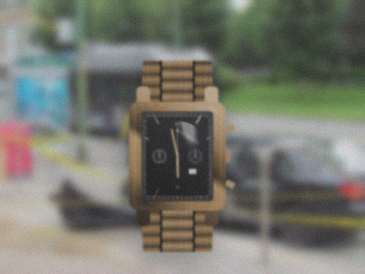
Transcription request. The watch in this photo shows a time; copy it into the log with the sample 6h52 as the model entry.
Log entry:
5h58
